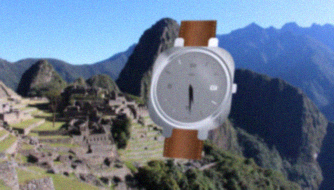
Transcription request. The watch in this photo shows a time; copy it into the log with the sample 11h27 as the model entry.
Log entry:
5h29
